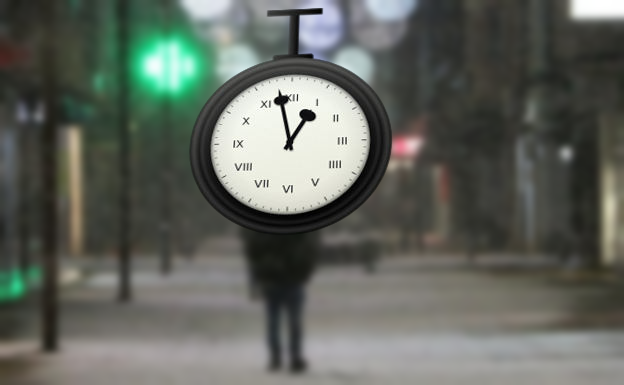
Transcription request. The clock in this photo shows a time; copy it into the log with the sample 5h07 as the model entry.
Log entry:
12h58
